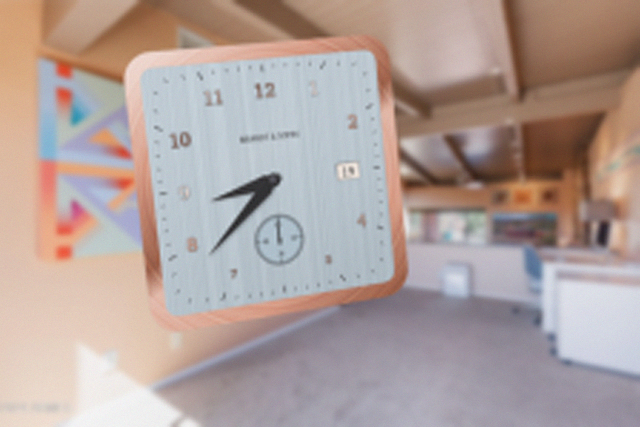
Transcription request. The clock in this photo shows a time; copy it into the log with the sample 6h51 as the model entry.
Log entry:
8h38
